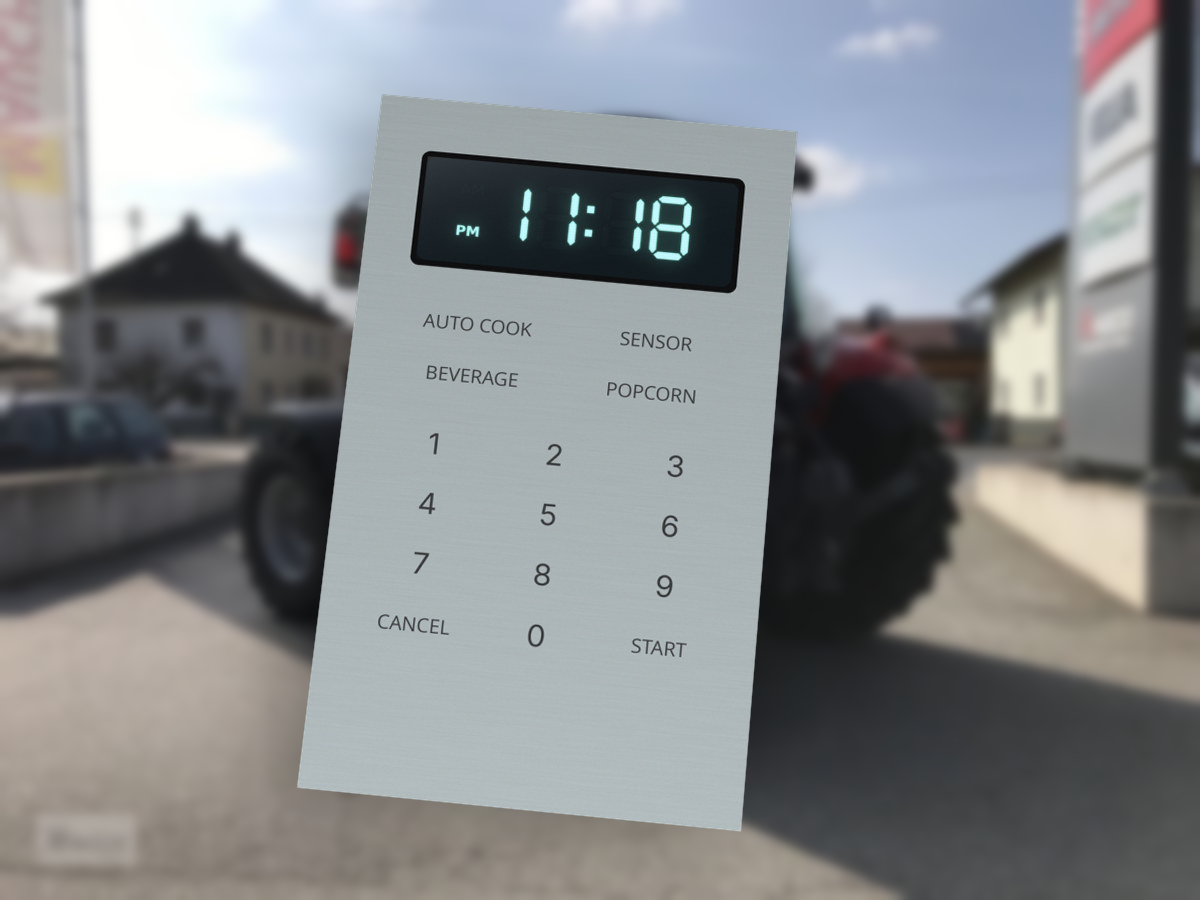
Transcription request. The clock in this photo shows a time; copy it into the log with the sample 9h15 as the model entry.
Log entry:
11h18
